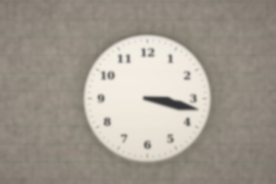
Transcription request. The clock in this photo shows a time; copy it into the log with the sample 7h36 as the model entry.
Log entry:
3h17
